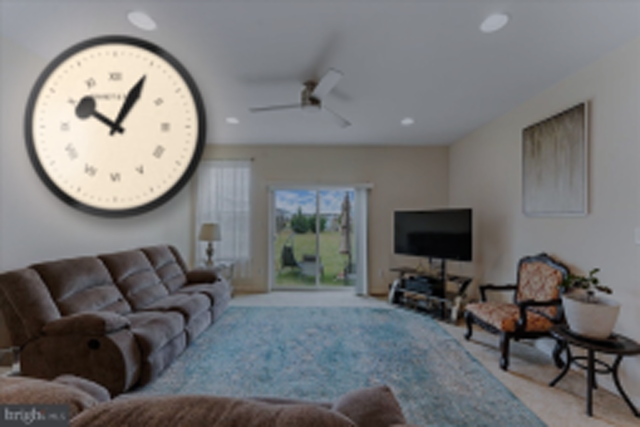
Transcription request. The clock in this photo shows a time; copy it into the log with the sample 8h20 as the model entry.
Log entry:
10h05
